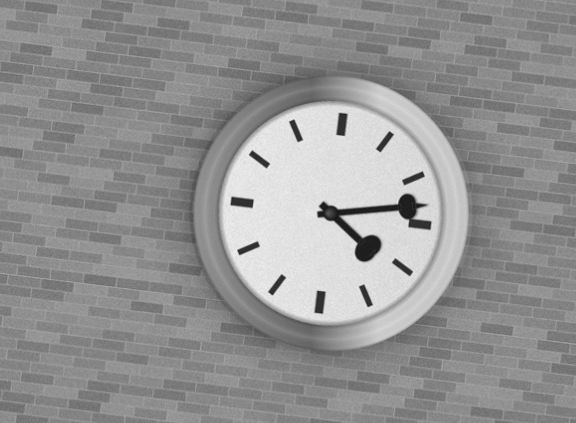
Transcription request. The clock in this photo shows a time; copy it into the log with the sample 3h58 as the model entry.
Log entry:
4h13
